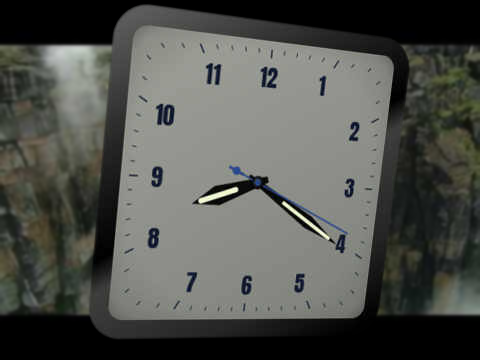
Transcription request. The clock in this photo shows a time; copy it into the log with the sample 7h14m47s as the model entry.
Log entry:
8h20m19s
